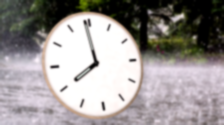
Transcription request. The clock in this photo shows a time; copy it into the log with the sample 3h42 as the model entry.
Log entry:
7h59
